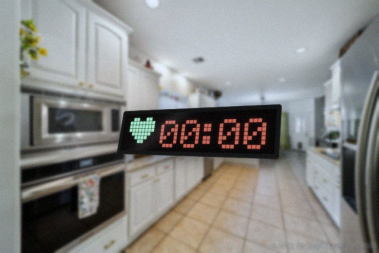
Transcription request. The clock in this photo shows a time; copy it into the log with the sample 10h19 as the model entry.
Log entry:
0h00
